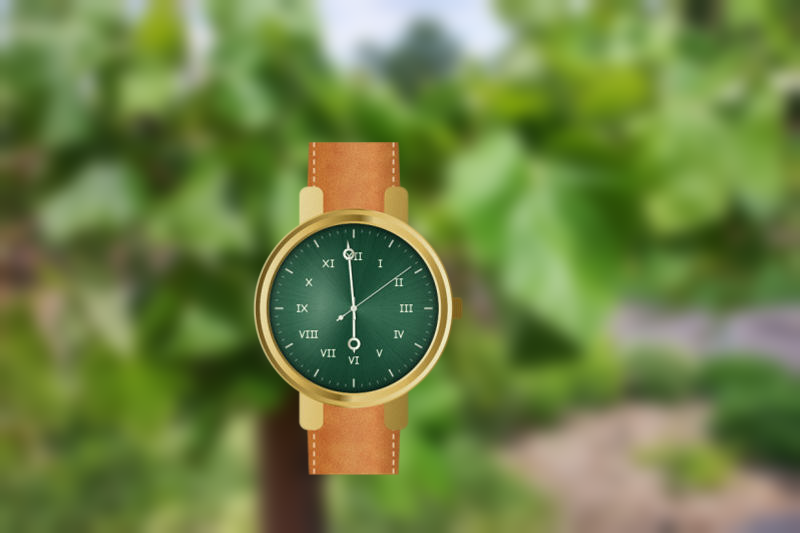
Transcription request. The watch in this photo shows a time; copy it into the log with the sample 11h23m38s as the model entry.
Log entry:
5h59m09s
